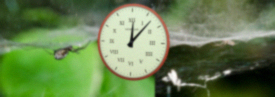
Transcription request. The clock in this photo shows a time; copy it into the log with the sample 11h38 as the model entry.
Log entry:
12h07
